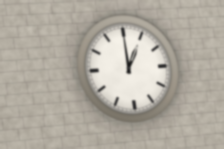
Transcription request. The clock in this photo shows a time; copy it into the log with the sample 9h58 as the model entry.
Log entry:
1h00
